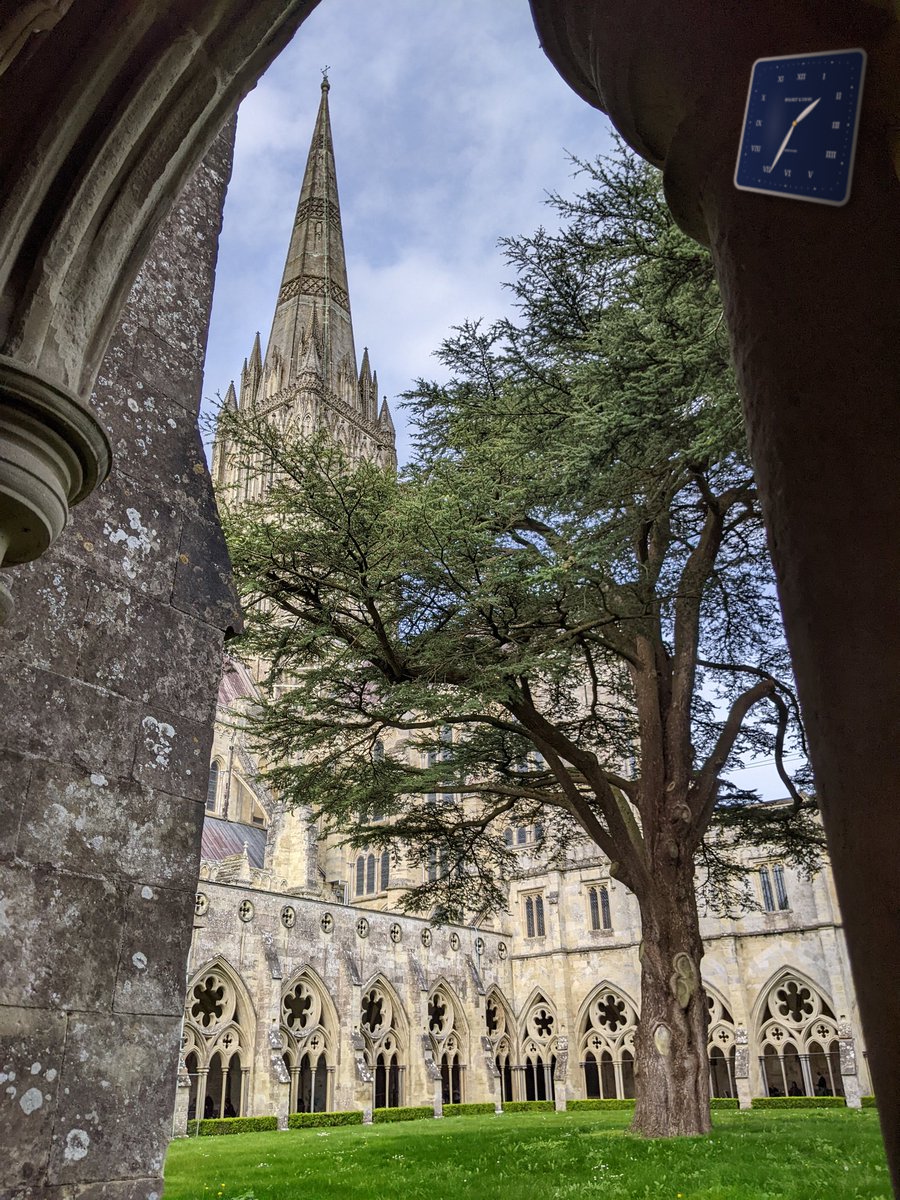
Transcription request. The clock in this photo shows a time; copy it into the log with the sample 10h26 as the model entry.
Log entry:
1h34
